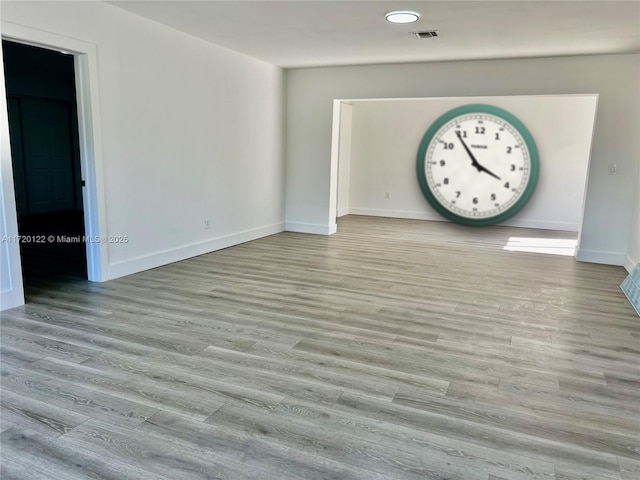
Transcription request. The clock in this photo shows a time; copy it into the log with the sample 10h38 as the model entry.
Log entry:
3h54
